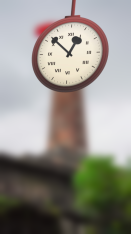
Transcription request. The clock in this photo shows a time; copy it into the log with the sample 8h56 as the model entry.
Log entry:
12h52
